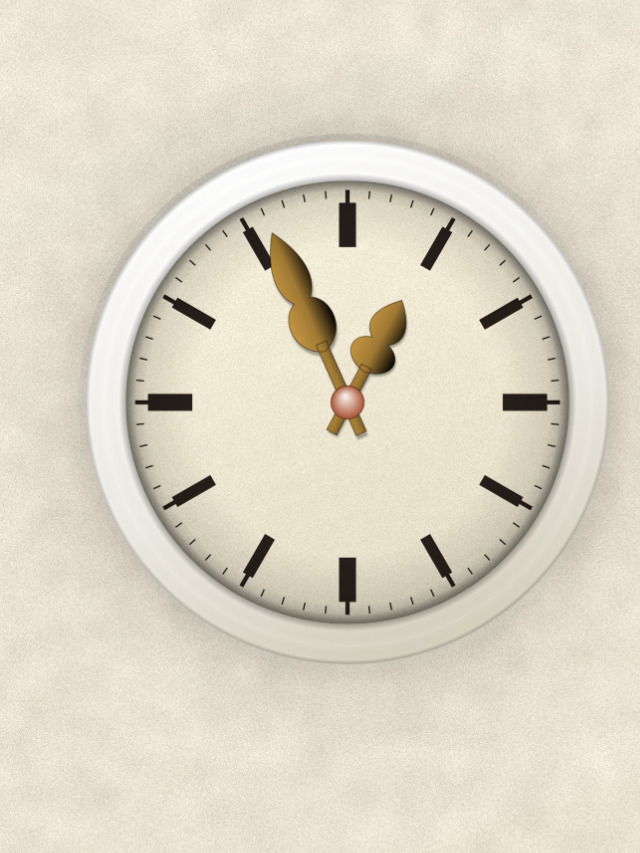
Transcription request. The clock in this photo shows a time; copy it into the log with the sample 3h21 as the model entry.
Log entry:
12h56
